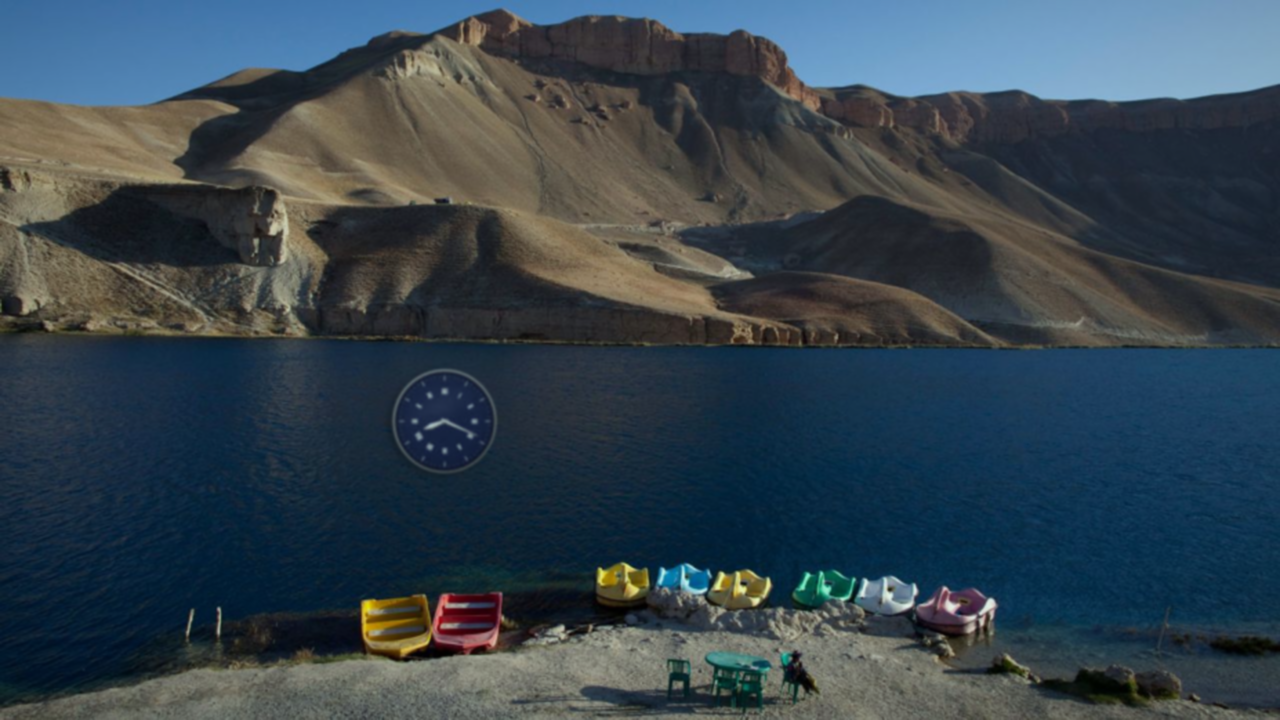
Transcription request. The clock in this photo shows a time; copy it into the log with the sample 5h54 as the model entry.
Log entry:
8h19
